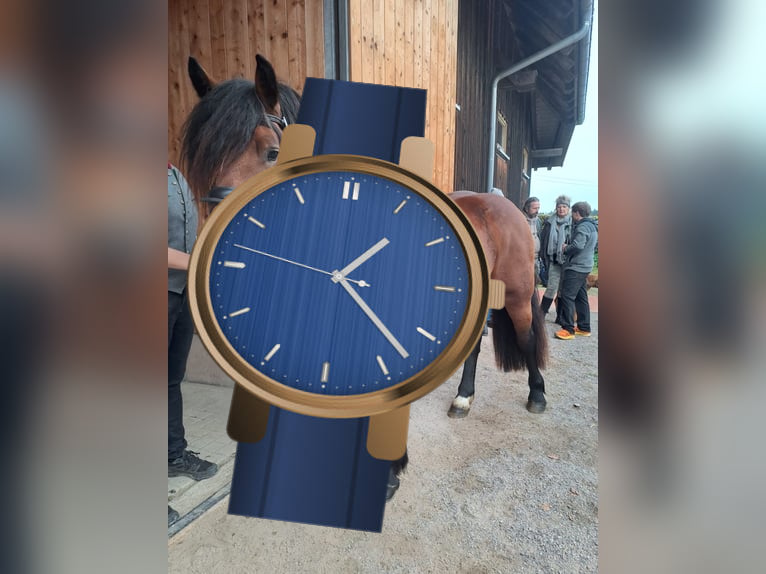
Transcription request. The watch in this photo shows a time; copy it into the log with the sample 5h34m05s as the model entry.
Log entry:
1h22m47s
